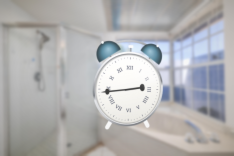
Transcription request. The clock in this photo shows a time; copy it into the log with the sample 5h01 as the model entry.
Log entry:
2h44
